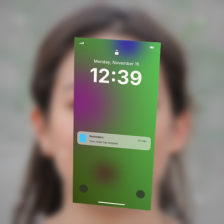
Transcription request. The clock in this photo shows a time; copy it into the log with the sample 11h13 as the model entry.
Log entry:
12h39
